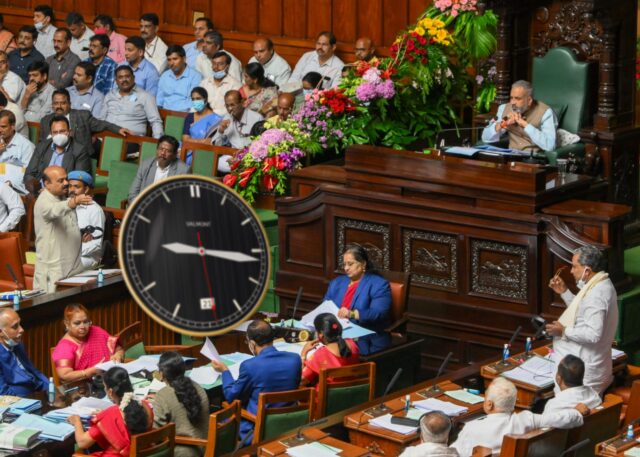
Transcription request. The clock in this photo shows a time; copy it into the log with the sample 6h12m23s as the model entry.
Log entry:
9h16m29s
